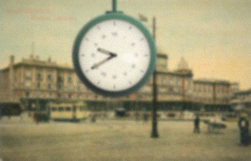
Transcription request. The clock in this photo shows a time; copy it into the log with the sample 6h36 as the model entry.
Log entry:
9h40
